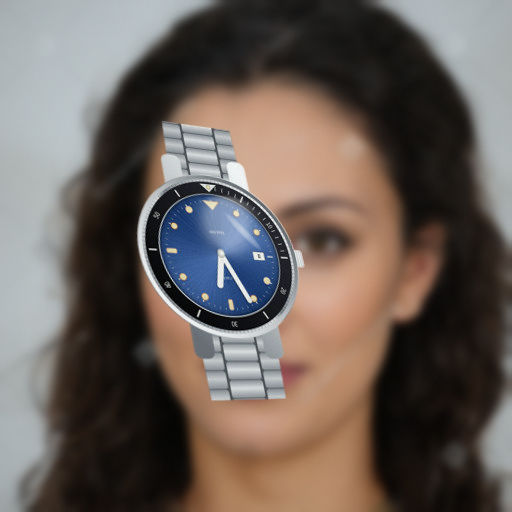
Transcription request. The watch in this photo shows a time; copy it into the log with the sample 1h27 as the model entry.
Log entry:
6h26
